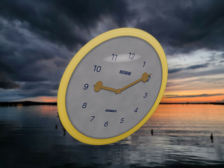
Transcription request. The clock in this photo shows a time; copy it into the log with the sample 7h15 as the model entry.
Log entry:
9h09
